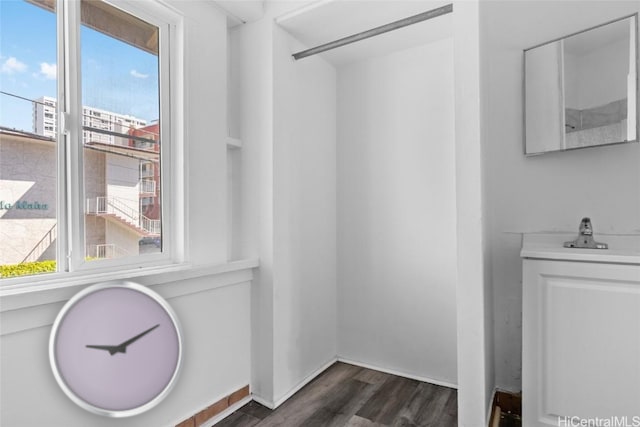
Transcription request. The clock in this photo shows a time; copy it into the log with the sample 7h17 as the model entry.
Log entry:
9h10
